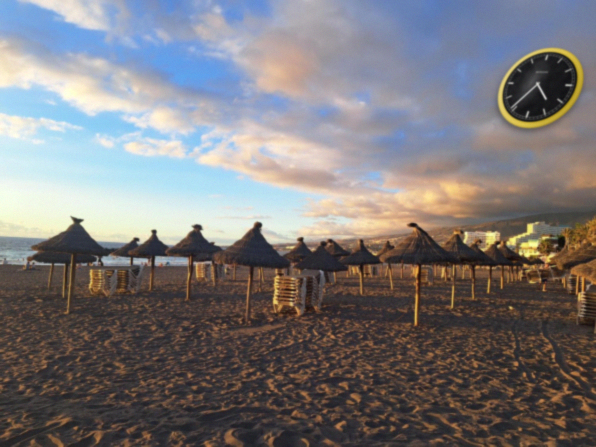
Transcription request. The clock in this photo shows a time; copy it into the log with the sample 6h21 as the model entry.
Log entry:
4h36
